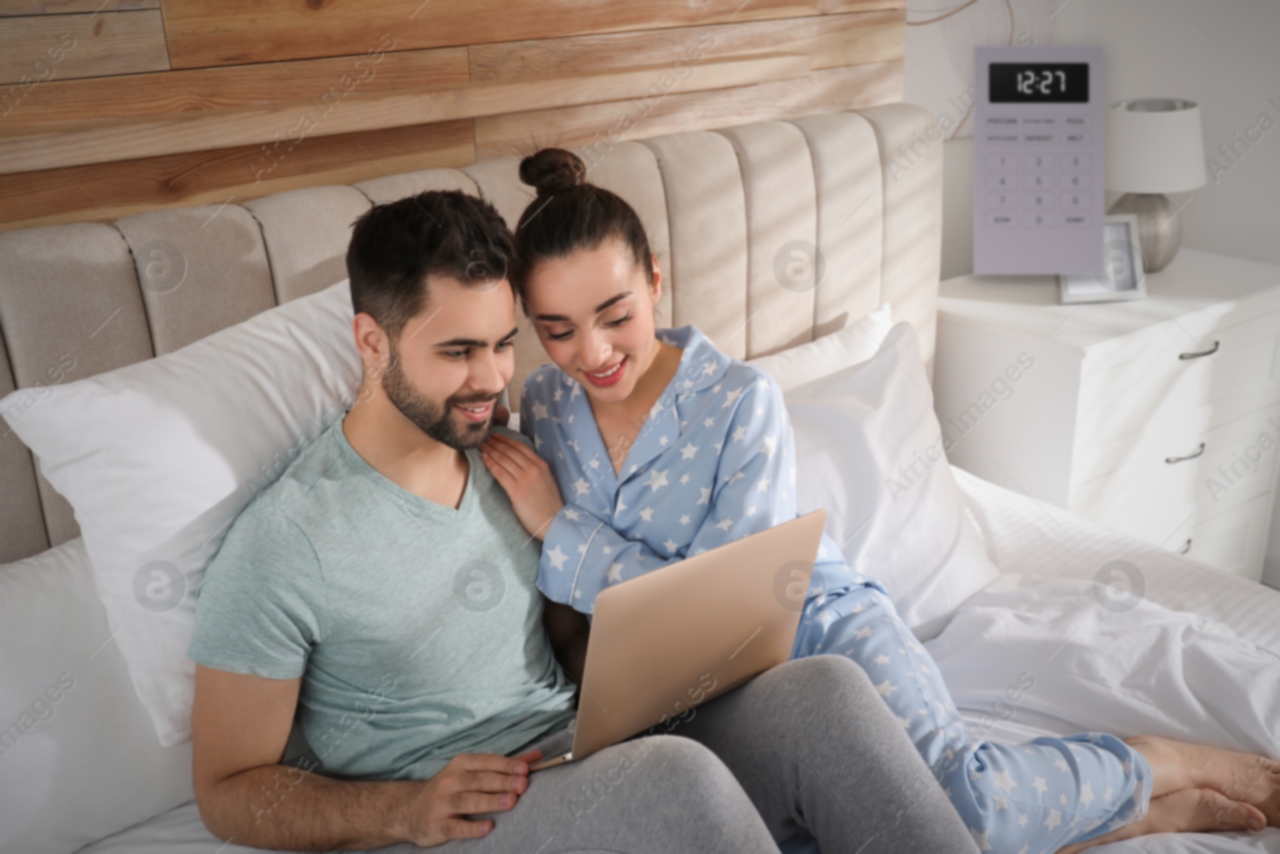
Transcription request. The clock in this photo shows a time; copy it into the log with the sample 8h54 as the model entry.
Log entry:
12h27
